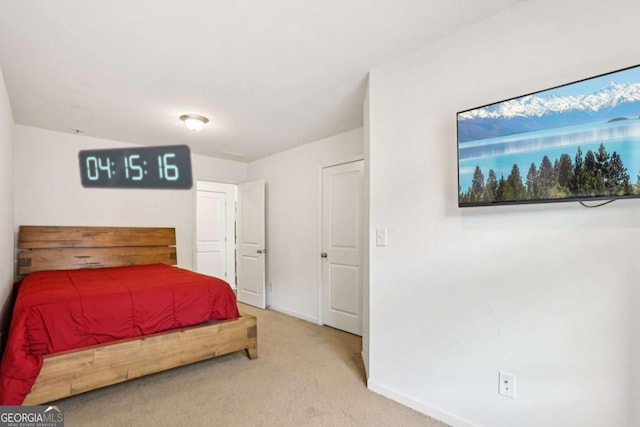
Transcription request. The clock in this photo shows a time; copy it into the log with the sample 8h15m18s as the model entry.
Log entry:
4h15m16s
